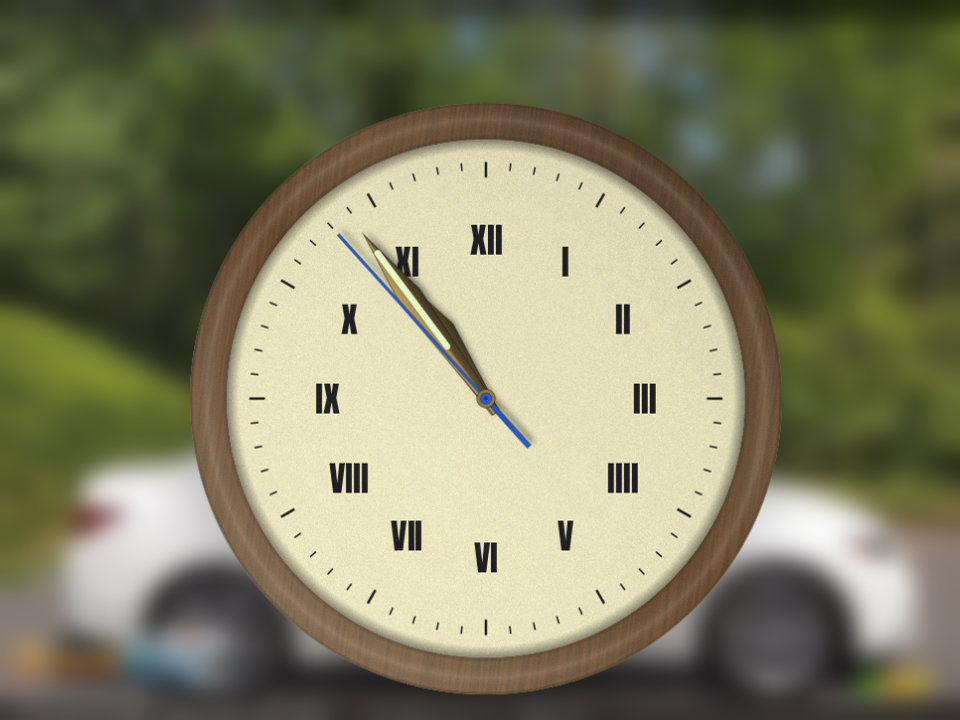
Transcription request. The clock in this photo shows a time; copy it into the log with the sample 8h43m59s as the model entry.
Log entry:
10h53m53s
